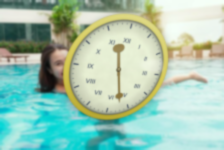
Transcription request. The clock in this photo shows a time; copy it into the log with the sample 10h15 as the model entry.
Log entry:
11h27
